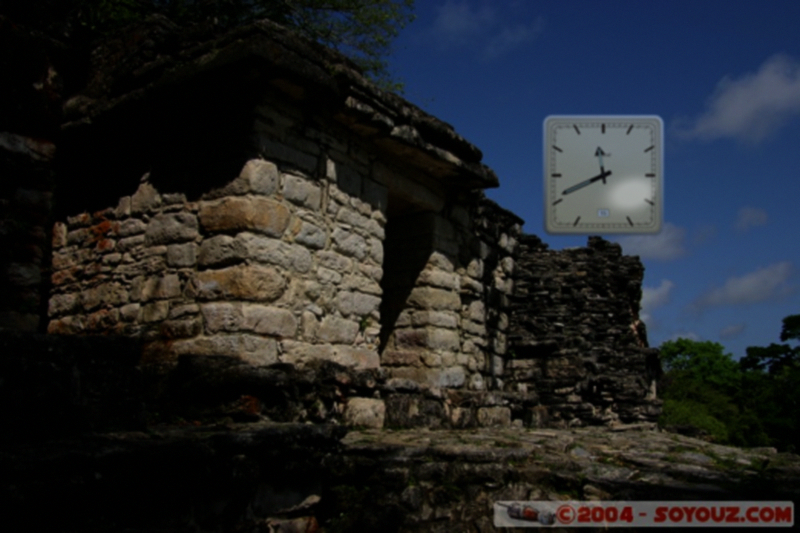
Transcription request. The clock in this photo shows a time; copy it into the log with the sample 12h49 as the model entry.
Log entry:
11h41
